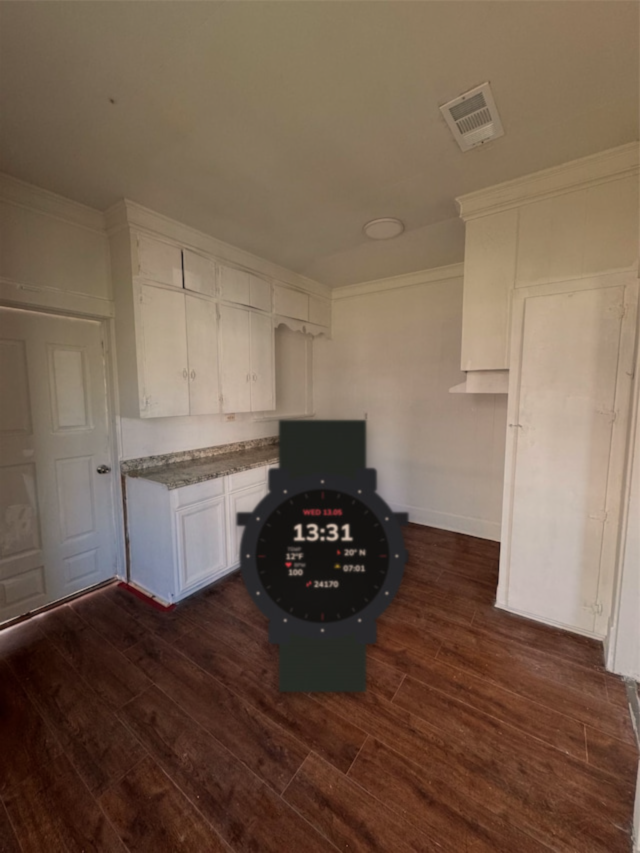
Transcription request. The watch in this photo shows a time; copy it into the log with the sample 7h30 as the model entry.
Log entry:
13h31
